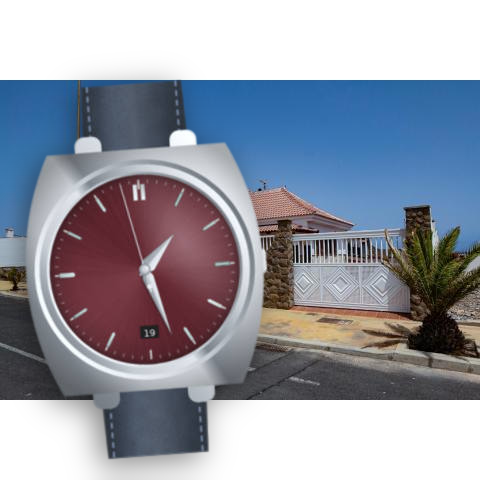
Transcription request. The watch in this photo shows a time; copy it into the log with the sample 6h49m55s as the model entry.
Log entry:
1h26m58s
